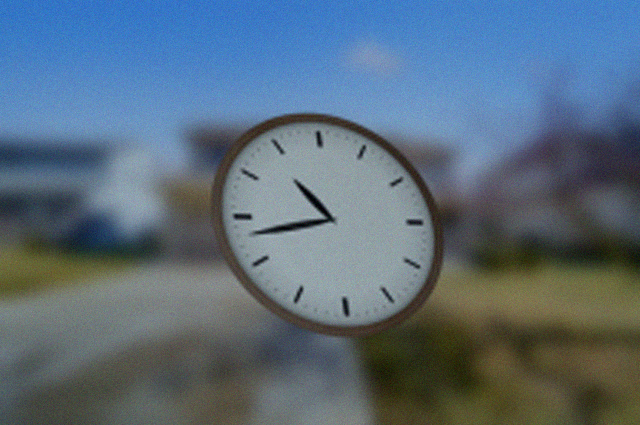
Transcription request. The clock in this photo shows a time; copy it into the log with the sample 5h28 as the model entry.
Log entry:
10h43
